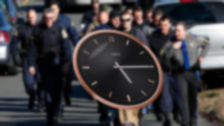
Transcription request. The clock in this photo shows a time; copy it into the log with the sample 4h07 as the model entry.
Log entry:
5h15
